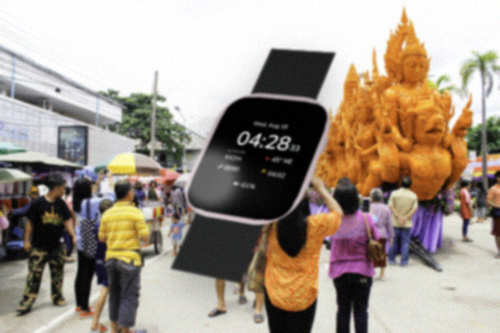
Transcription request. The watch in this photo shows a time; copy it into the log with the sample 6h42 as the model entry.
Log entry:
4h28
